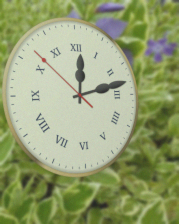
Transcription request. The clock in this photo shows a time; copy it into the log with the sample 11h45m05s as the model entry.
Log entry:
12h12m52s
